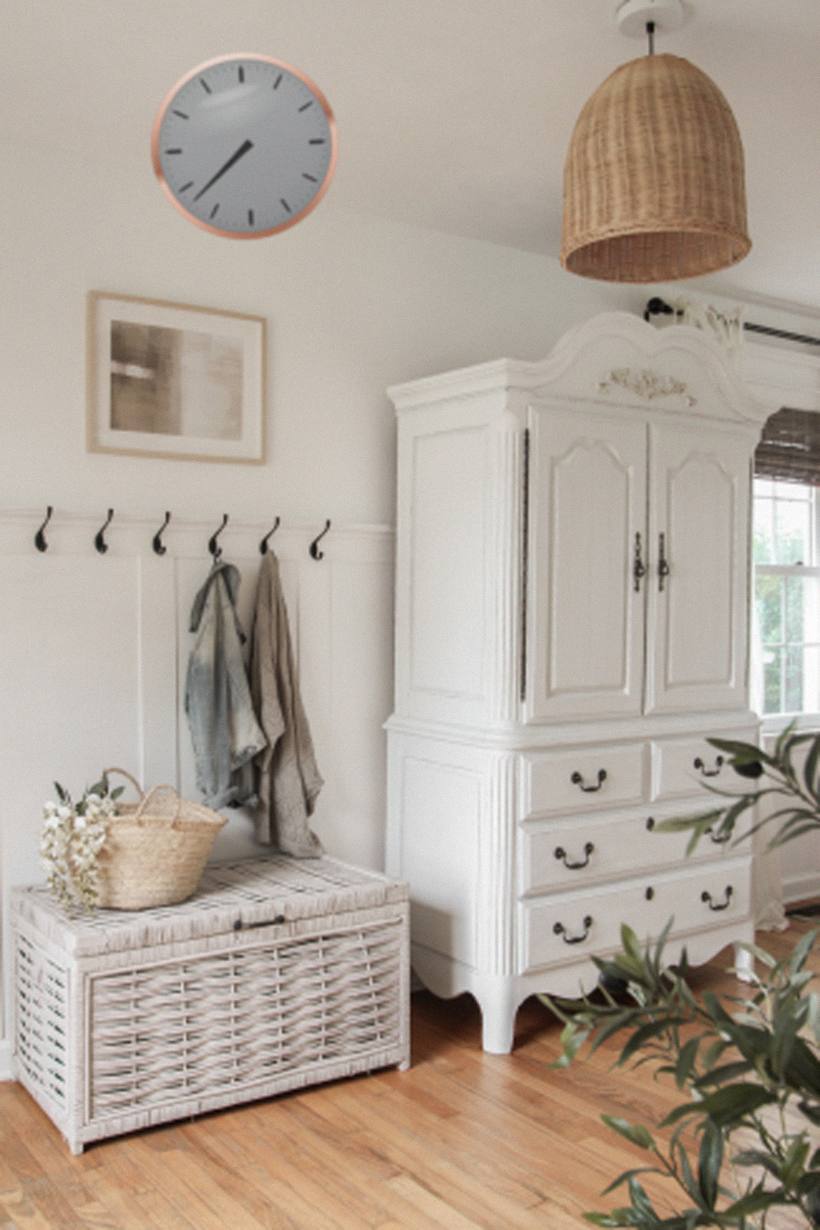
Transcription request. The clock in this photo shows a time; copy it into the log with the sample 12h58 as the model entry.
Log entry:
7h38
